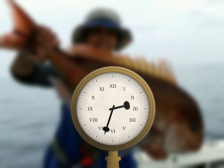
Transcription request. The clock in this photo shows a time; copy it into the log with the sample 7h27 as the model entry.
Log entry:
2h33
